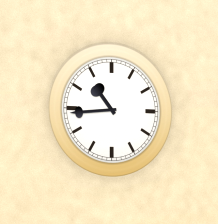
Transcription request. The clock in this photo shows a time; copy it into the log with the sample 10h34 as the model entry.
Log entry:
10h44
